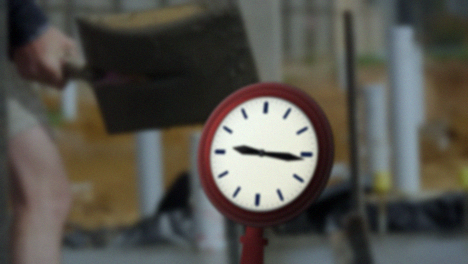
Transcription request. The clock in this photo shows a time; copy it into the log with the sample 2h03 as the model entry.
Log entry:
9h16
